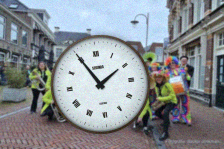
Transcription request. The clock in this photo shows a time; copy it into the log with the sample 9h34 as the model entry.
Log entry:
1h55
